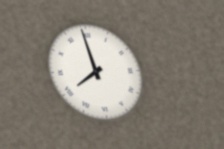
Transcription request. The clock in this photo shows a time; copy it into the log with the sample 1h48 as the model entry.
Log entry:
7h59
